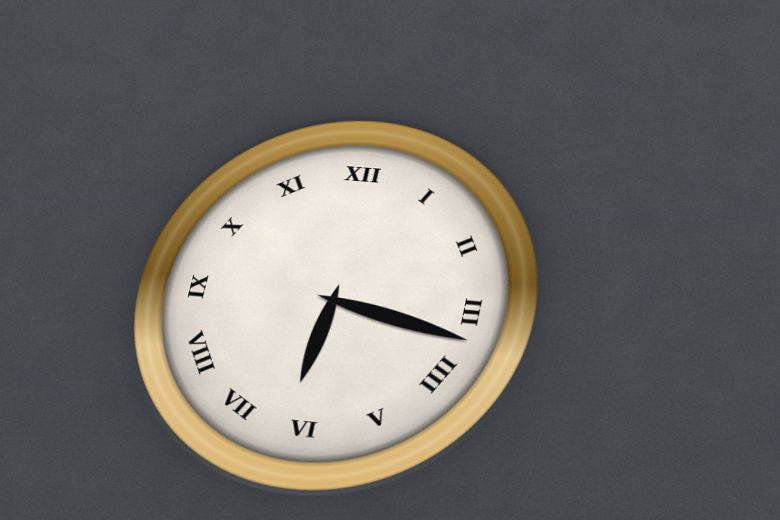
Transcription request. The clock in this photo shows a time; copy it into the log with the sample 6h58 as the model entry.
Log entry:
6h17
